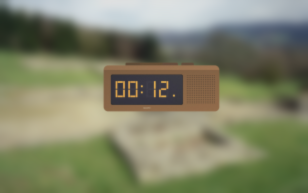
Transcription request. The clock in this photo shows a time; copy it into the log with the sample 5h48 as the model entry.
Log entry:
0h12
